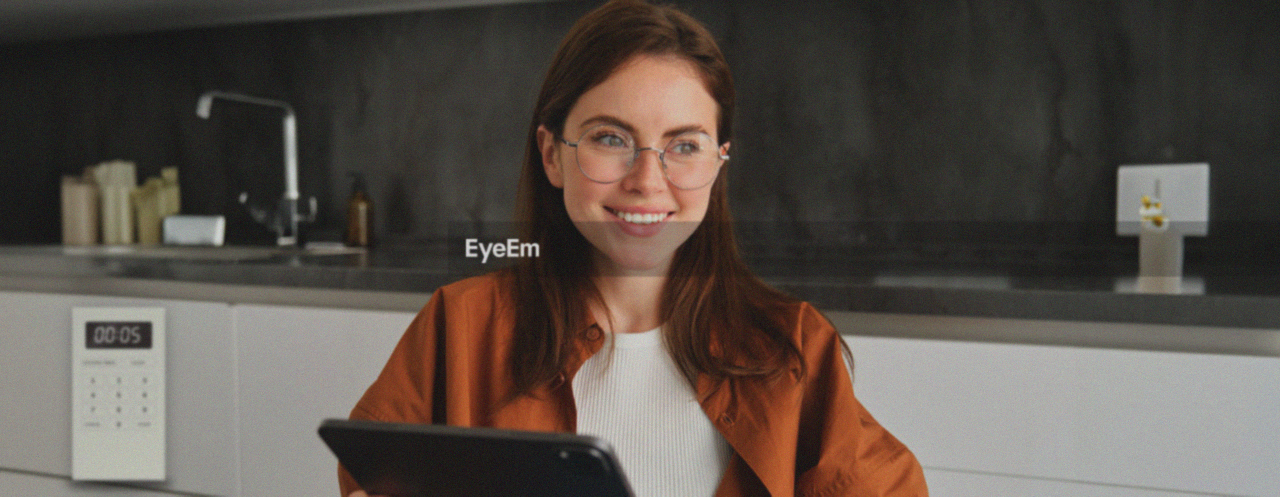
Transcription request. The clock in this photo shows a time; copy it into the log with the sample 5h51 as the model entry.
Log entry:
0h05
